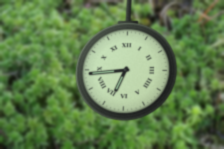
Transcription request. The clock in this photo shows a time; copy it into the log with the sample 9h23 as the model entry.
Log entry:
6h44
